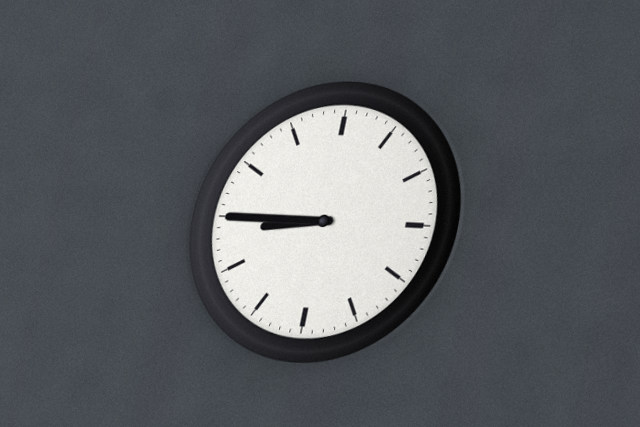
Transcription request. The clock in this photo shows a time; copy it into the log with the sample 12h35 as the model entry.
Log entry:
8h45
